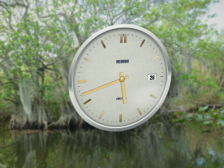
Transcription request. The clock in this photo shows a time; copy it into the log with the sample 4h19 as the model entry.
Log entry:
5h42
